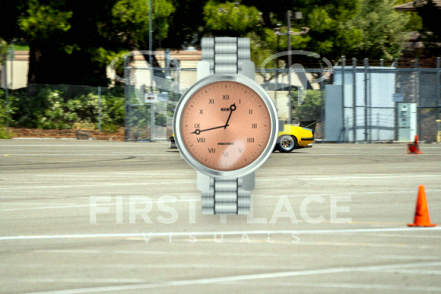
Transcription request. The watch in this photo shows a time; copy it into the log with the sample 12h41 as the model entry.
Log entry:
12h43
